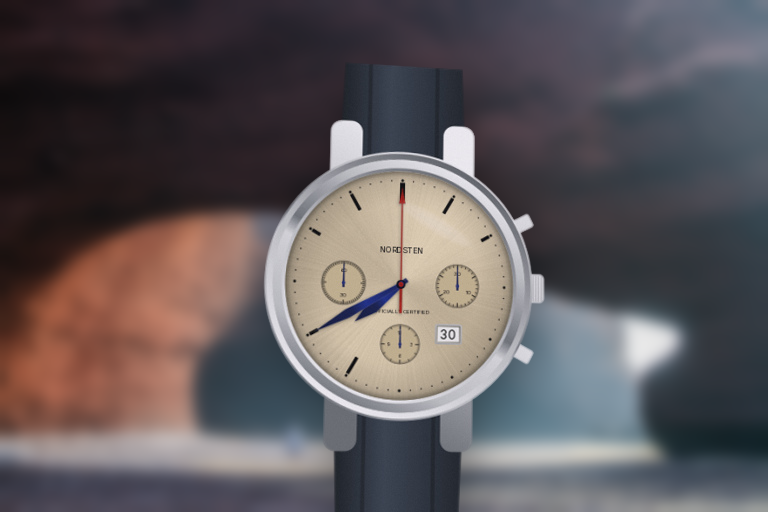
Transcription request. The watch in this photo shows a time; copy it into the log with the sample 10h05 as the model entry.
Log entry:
7h40
